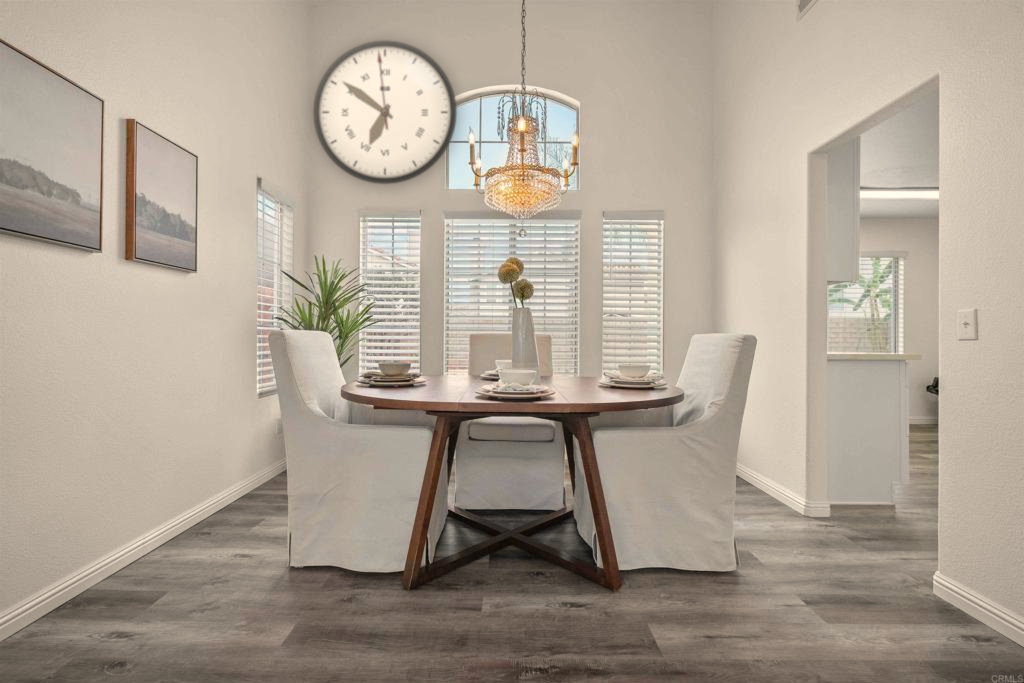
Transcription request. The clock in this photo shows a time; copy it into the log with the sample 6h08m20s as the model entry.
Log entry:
6h50m59s
